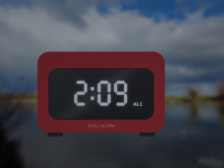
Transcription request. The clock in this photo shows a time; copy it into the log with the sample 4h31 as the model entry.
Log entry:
2h09
